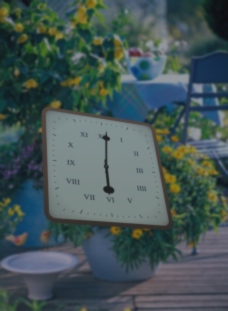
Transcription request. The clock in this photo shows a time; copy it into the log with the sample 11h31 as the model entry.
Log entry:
6h01
